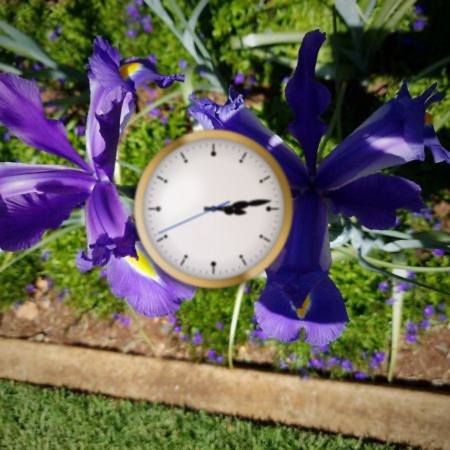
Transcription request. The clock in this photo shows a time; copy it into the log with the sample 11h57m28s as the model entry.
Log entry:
3h13m41s
